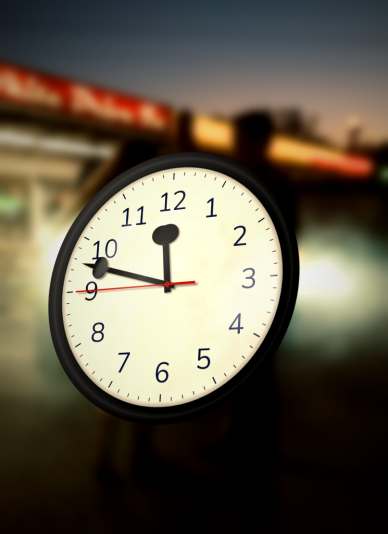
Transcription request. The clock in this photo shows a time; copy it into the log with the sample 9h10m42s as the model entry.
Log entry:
11h47m45s
